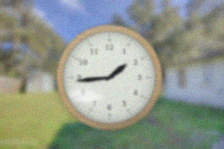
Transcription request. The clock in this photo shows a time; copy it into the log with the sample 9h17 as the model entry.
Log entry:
1h44
